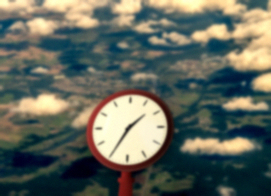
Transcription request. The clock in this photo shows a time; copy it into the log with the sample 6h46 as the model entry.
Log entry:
1h35
